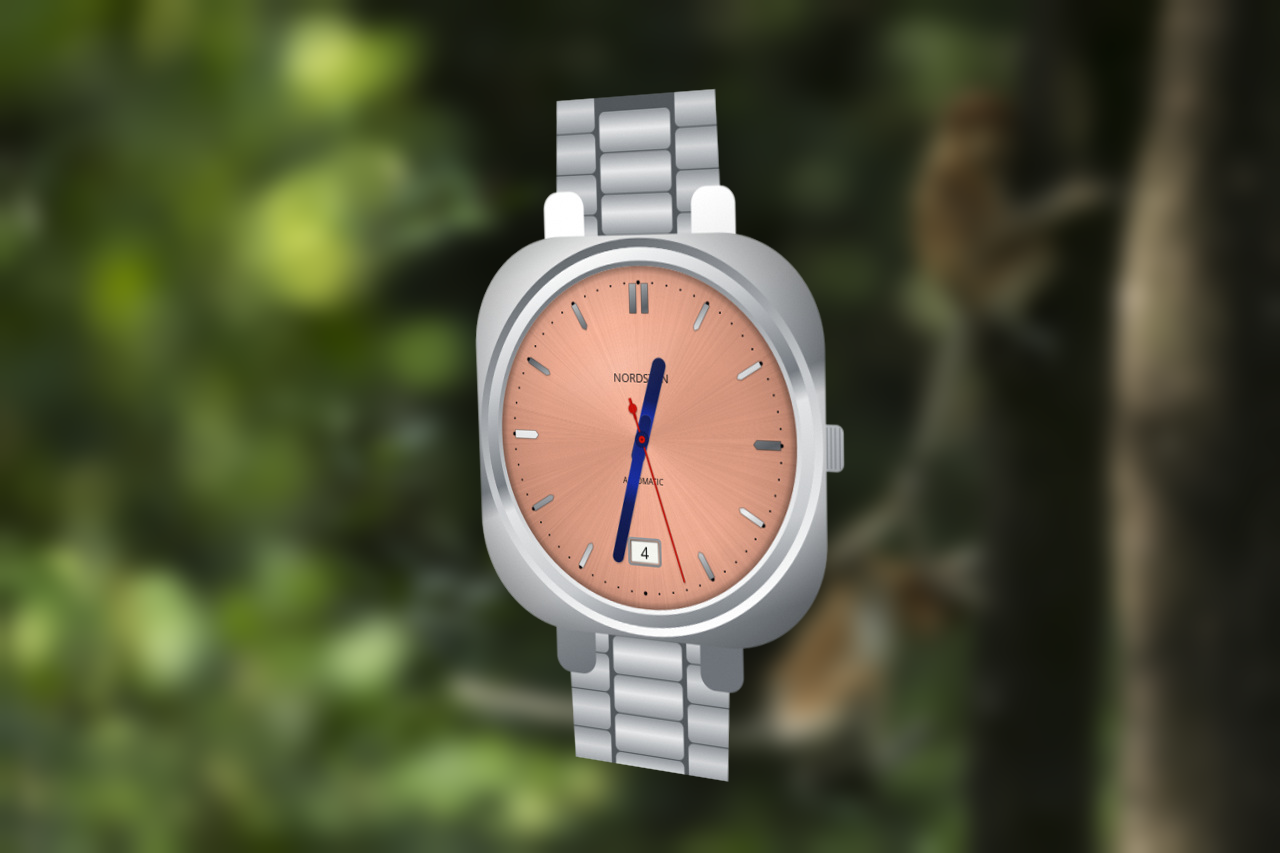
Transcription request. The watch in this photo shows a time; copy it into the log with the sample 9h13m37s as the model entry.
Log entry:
12h32m27s
